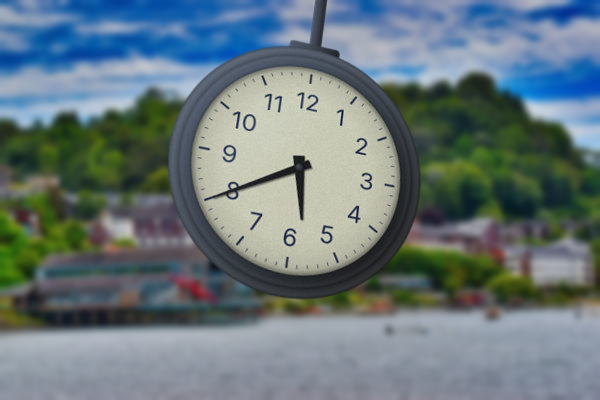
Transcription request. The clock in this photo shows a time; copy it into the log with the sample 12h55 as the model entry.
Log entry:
5h40
